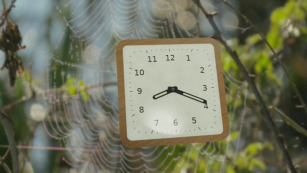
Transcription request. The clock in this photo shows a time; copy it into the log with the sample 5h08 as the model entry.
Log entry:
8h19
